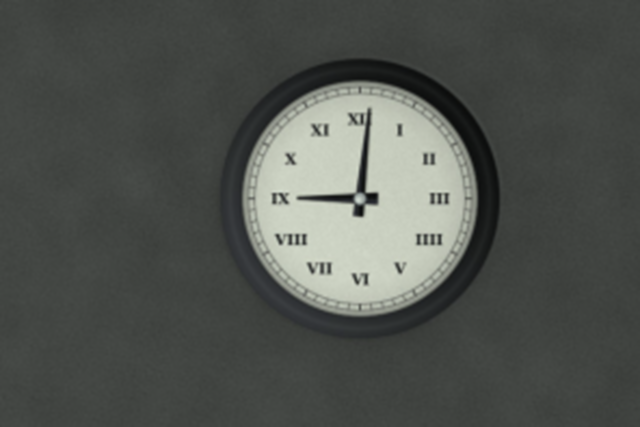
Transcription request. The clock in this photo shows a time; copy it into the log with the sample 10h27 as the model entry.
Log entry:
9h01
